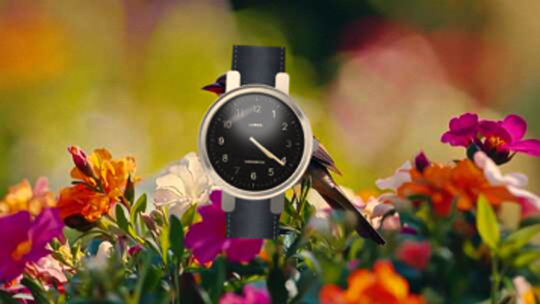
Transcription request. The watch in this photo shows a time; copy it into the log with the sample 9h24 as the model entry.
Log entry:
4h21
